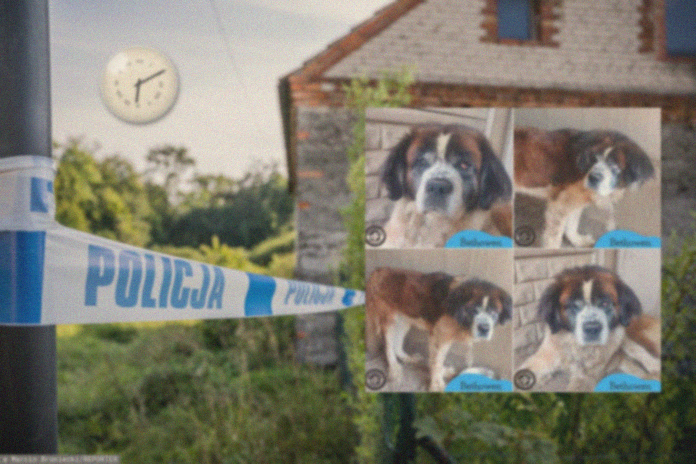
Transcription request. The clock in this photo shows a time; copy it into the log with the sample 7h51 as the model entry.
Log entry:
6h10
